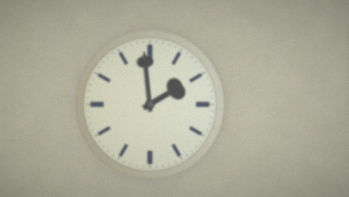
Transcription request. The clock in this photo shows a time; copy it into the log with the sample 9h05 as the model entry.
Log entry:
1h59
